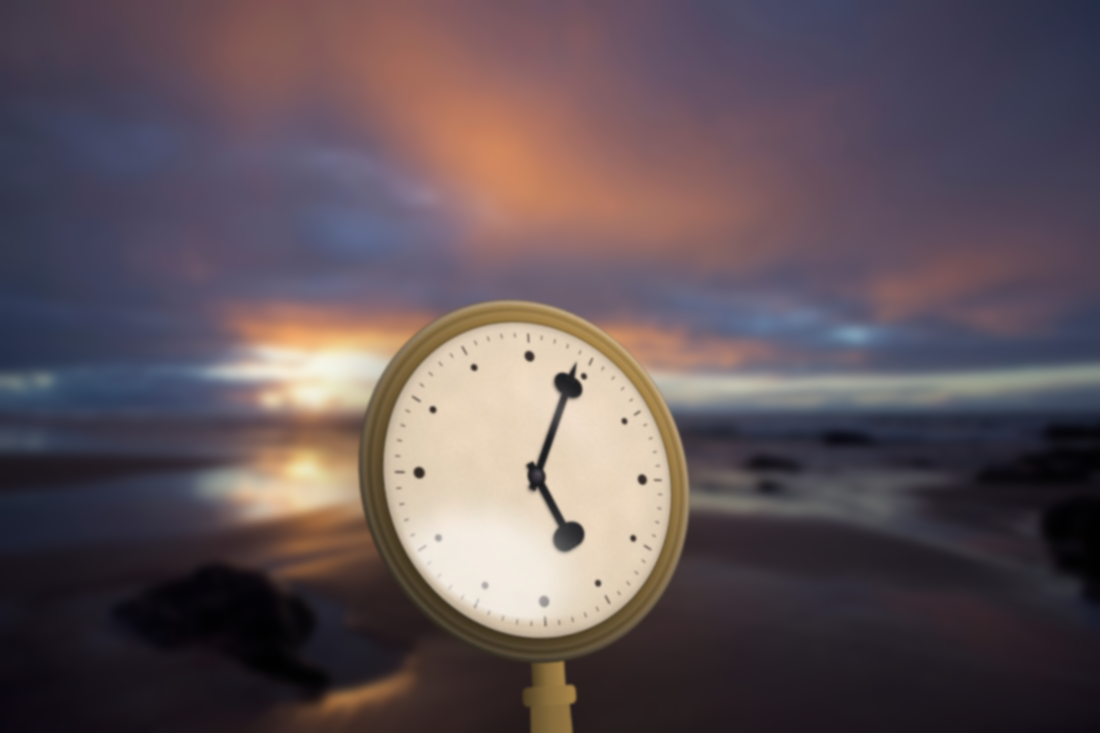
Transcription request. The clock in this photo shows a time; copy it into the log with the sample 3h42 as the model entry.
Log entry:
5h04
